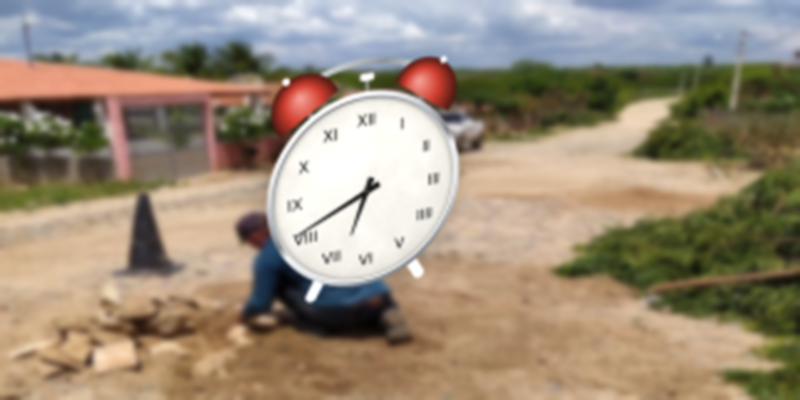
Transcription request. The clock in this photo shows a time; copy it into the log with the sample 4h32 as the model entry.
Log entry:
6h41
